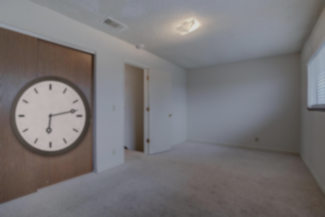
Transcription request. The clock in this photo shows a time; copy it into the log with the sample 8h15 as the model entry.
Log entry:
6h13
